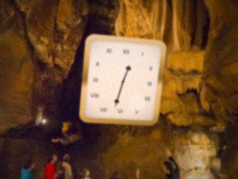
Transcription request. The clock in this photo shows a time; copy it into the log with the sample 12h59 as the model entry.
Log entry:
12h32
